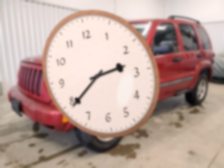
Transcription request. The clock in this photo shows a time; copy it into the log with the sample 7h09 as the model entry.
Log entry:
2h39
